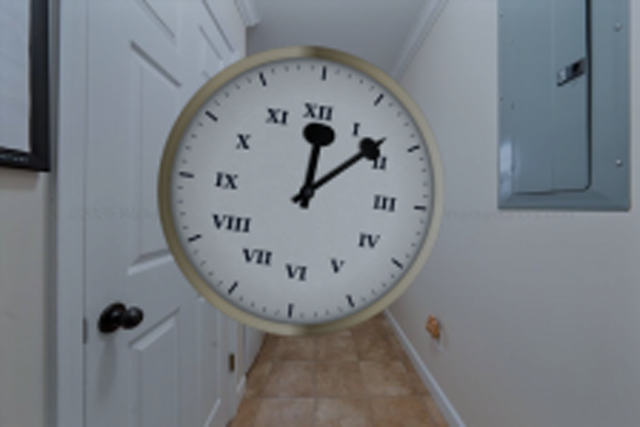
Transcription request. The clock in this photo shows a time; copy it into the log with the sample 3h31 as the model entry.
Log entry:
12h08
